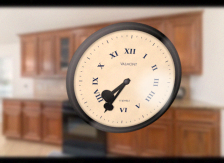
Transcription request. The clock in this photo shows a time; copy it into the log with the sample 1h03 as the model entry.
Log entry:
7h35
